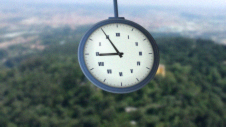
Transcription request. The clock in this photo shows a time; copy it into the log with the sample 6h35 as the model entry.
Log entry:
8h55
